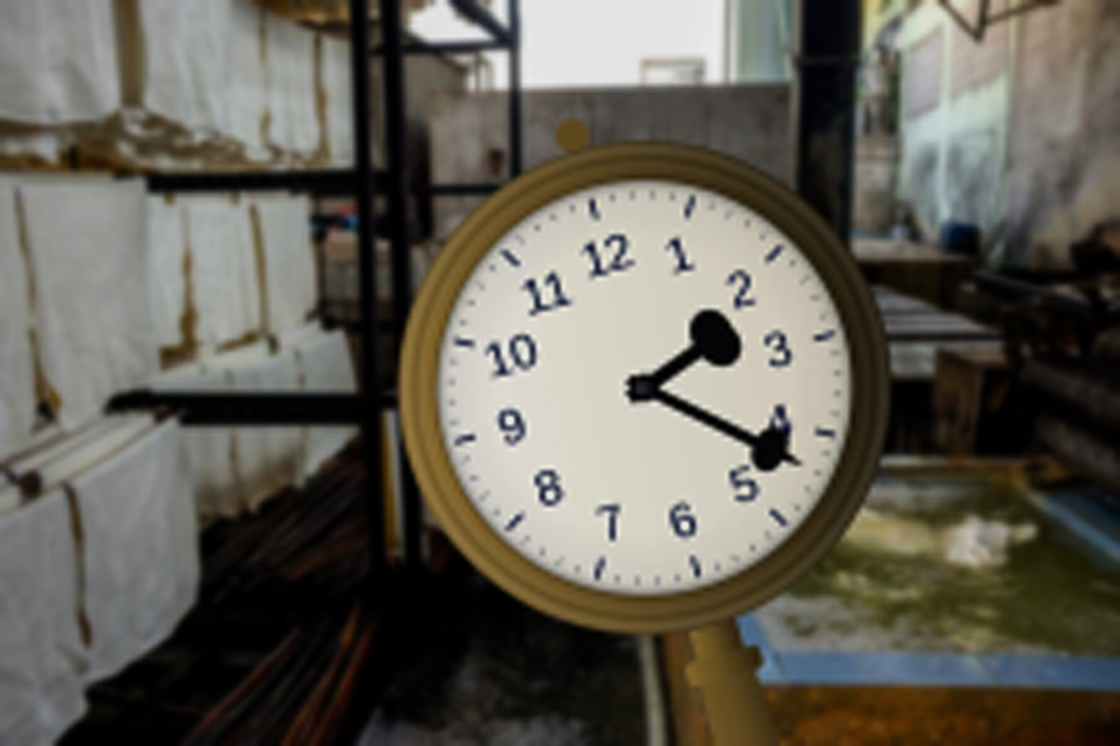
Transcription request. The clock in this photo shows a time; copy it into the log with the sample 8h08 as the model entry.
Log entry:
2h22
